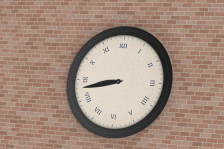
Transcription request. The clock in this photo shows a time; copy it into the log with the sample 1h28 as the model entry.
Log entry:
8h43
